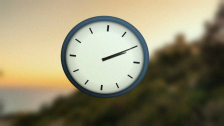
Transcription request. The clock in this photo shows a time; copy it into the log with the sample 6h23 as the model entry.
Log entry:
2h10
